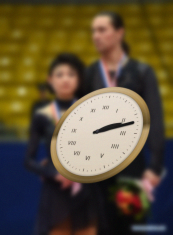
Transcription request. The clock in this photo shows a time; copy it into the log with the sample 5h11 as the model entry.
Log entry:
2h12
